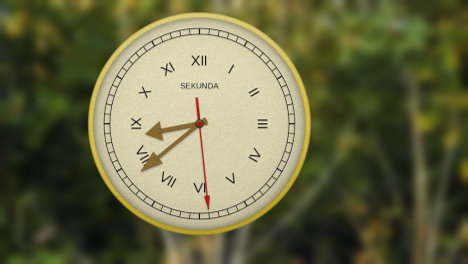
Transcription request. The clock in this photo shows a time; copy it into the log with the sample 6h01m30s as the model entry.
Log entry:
8h38m29s
